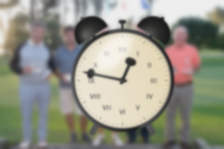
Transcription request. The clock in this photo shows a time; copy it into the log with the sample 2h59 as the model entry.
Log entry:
12h47
